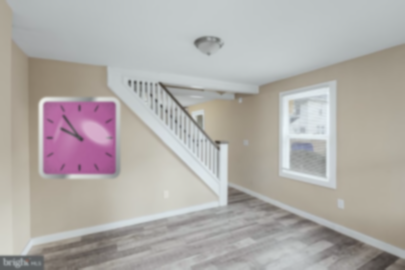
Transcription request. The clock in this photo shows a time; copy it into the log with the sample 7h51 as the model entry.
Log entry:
9h54
